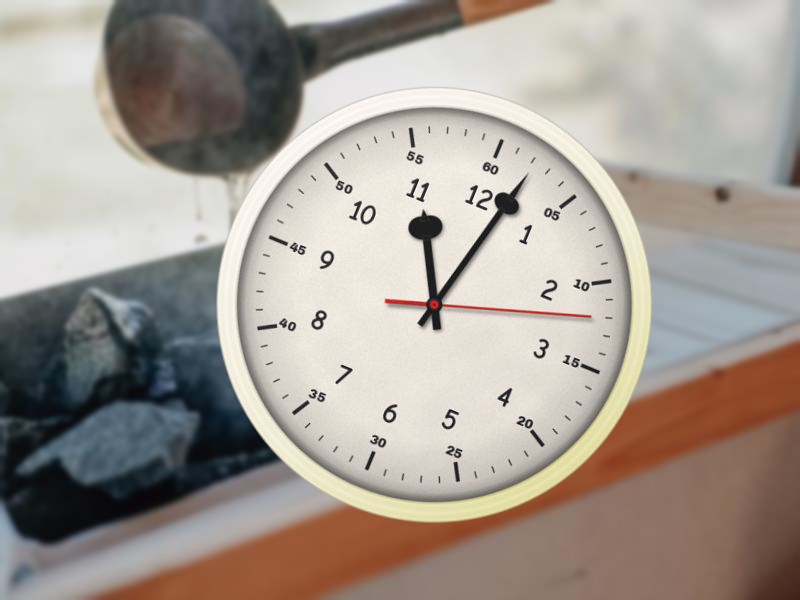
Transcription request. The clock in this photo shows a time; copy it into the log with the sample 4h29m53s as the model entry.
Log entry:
11h02m12s
